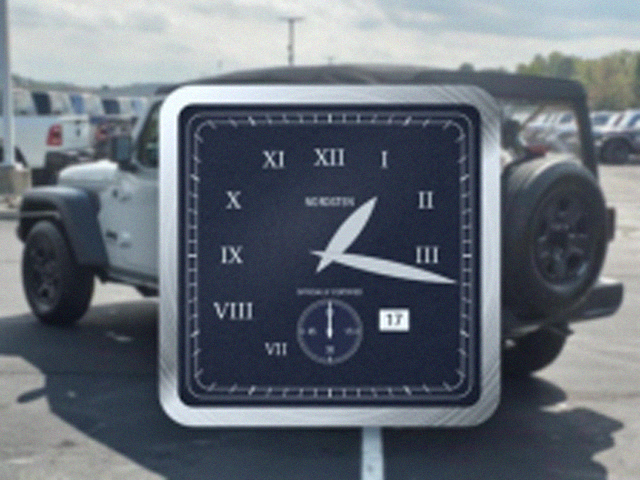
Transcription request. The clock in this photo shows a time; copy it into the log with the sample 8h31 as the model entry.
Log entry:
1h17
